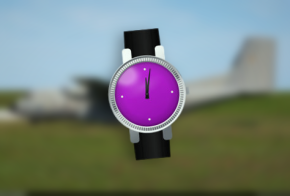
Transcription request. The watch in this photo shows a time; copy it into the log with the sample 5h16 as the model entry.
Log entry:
12h02
